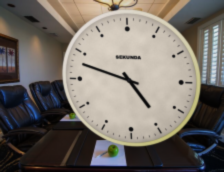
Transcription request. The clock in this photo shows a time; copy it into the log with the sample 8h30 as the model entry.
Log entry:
4h48
